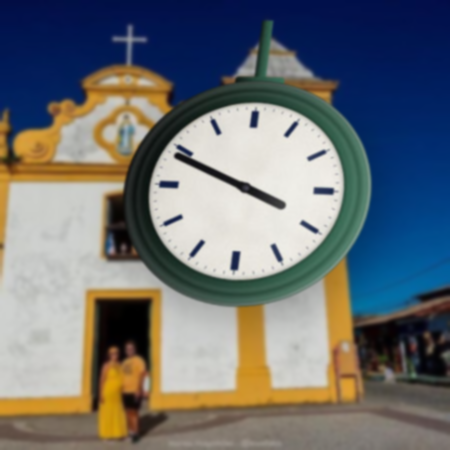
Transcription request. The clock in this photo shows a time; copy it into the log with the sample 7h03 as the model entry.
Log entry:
3h49
